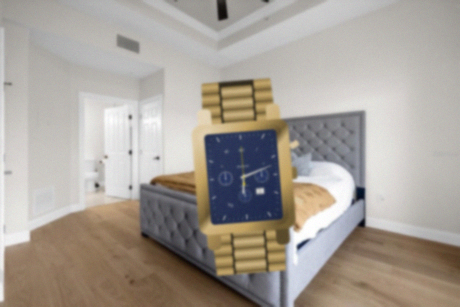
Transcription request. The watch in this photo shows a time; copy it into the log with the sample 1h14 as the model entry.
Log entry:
6h12
